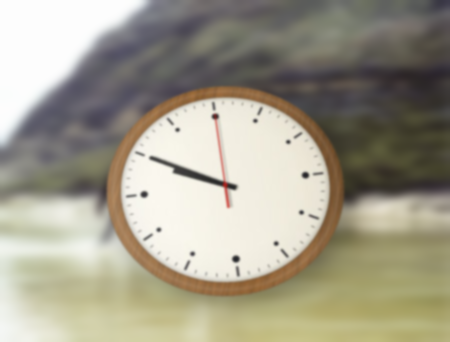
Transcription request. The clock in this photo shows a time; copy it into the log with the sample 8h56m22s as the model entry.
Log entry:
9h50m00s
